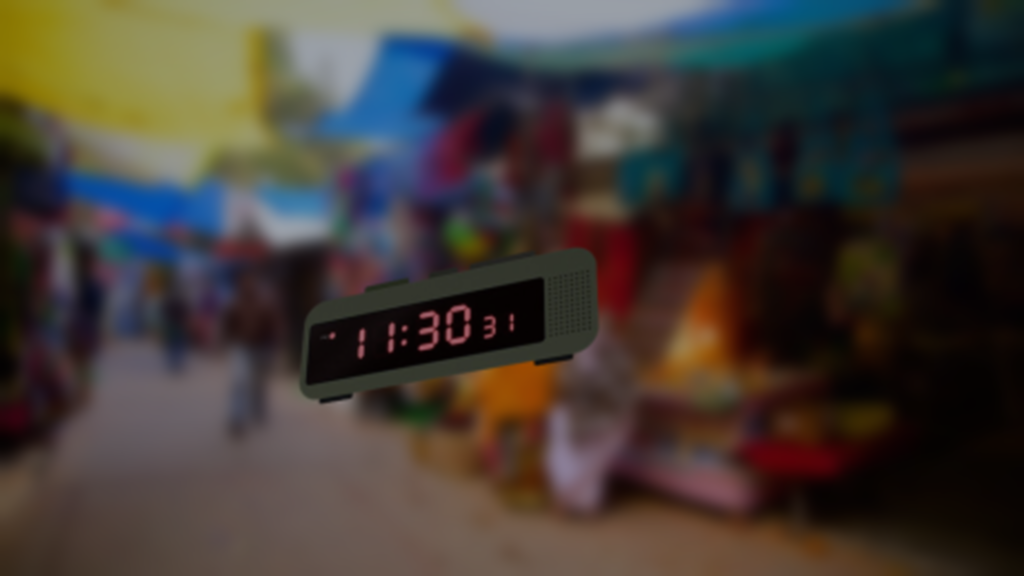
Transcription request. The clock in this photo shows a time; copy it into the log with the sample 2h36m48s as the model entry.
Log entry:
11h30m31s
